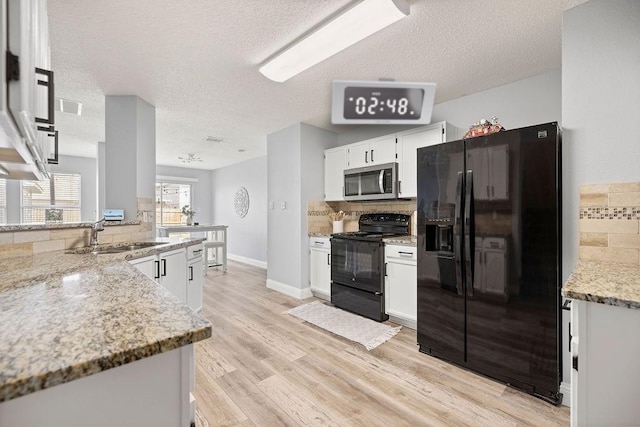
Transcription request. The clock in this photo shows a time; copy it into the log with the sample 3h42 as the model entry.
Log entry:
2h48
